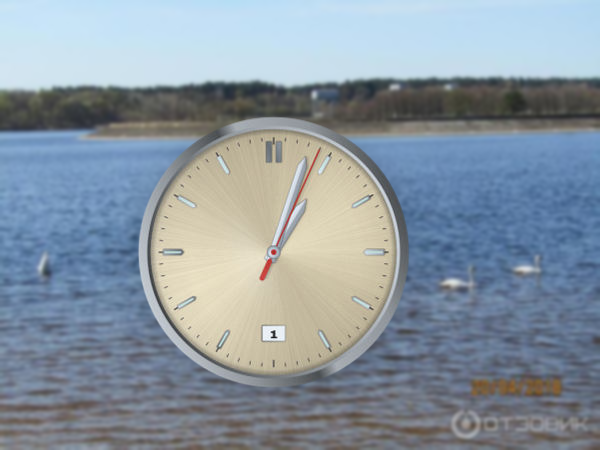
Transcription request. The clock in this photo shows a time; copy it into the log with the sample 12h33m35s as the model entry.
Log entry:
1h03m04s
